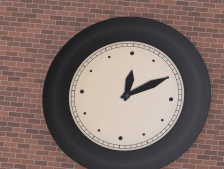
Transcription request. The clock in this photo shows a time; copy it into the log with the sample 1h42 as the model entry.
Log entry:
12h10
